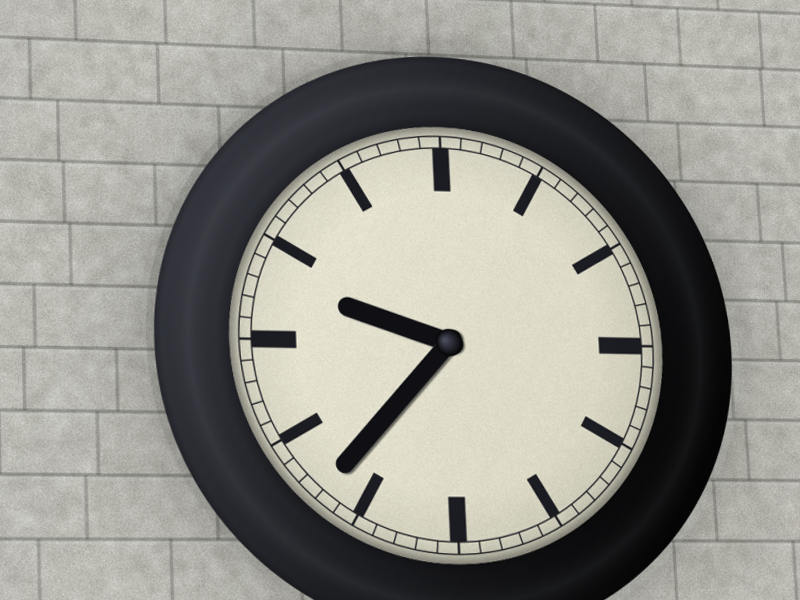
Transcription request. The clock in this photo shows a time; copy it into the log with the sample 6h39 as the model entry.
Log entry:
9h37
